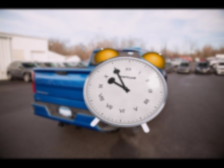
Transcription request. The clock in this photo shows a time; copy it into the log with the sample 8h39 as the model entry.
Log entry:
9h55
